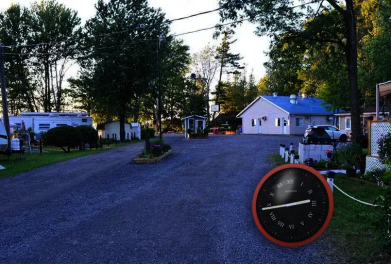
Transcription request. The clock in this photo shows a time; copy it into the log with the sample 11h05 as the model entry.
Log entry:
2h44
